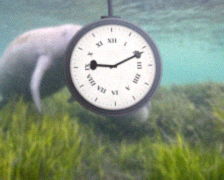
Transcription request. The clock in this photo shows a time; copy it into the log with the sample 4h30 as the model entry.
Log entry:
9h11
